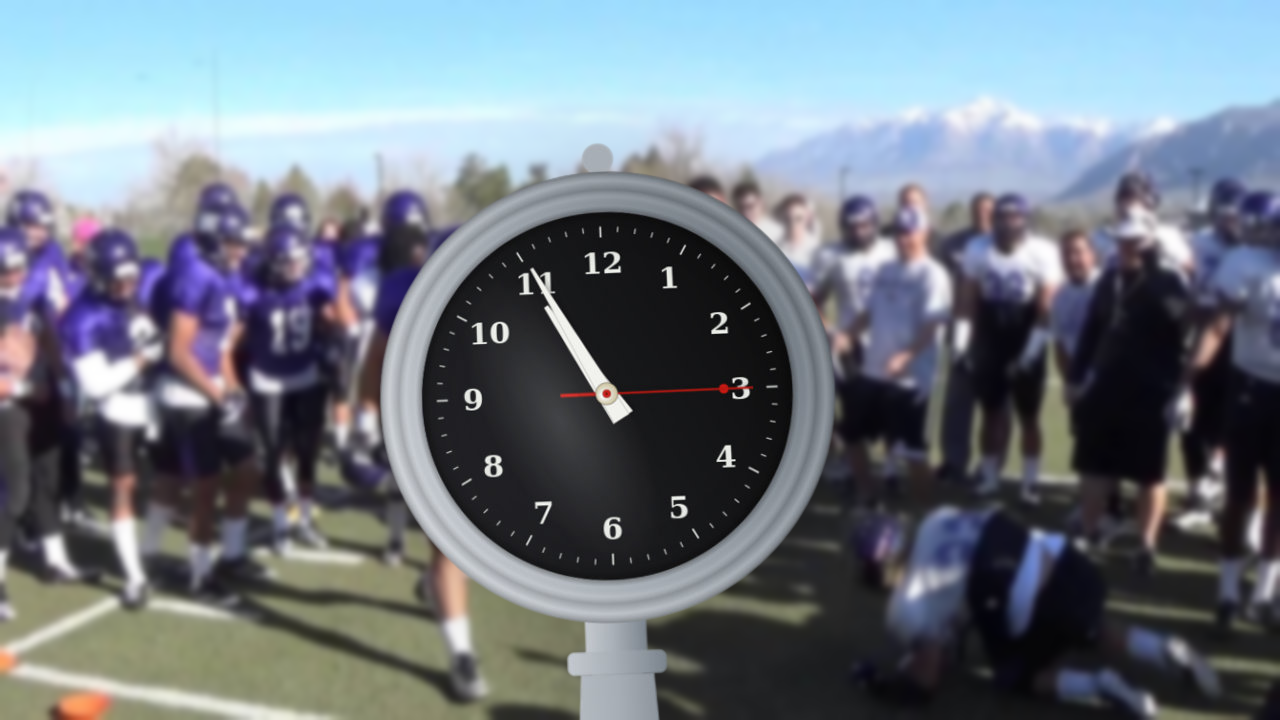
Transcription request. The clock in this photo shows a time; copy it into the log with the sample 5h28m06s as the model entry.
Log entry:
10h55m15s
